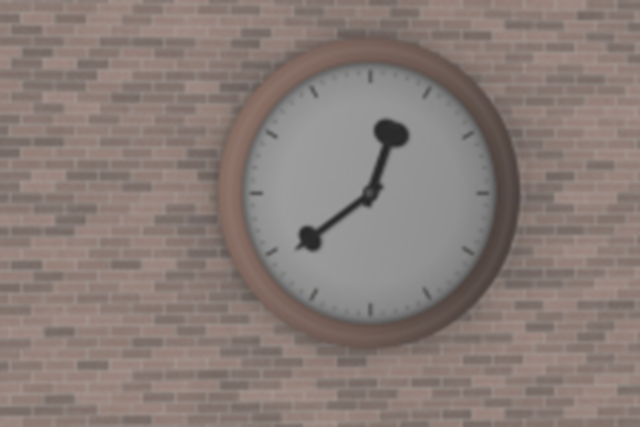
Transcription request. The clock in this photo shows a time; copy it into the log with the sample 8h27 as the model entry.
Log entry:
12h39
